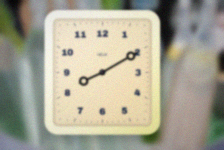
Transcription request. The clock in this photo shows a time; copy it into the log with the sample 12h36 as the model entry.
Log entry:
8h10
